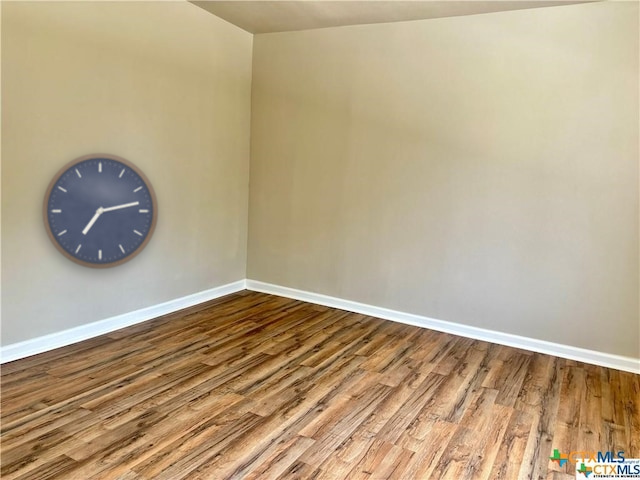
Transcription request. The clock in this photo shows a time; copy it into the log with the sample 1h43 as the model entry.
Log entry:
7h13
